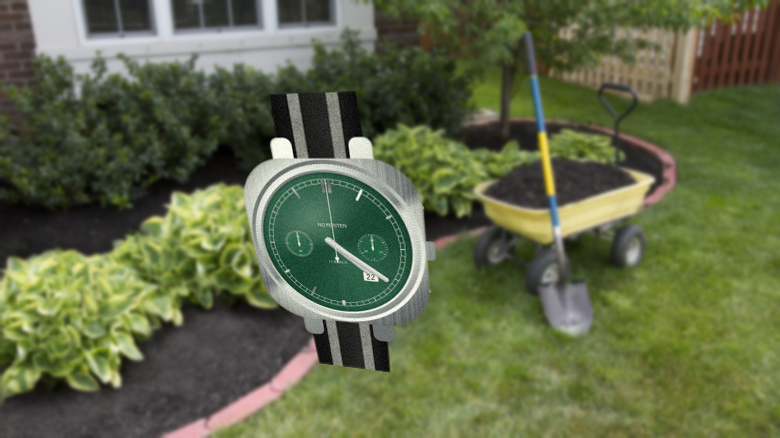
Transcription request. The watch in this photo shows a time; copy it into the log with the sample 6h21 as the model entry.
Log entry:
4h21
